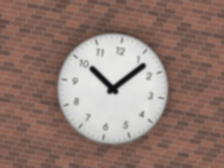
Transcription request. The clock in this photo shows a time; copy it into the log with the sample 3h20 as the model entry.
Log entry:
10h07
